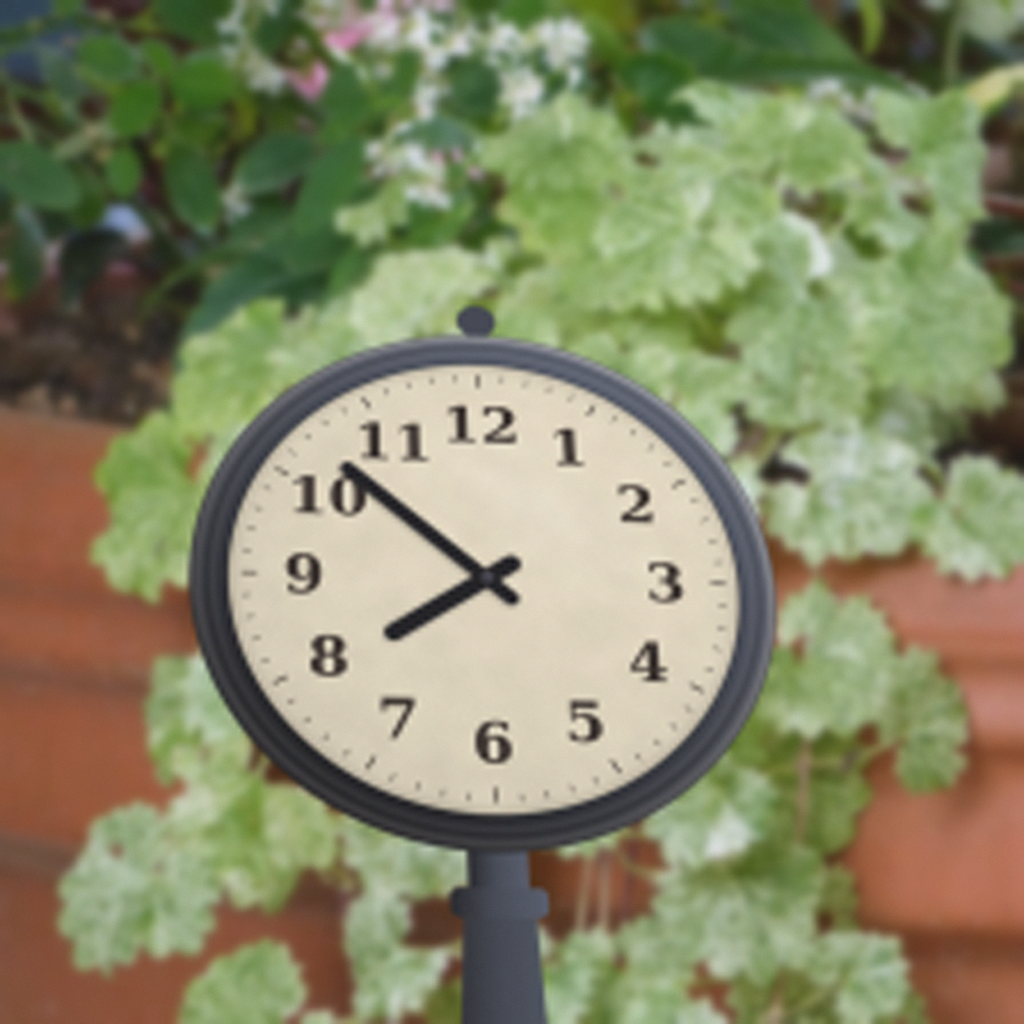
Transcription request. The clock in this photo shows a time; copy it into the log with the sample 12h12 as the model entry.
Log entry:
7h52
